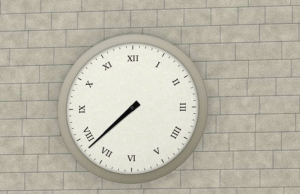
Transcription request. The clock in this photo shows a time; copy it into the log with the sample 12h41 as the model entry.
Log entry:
7h38
